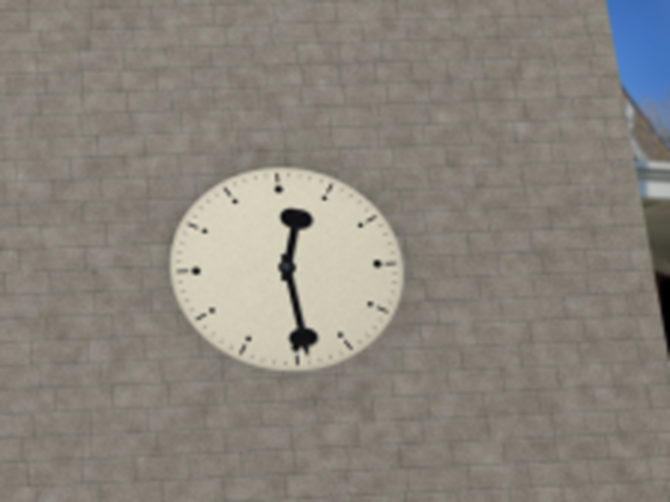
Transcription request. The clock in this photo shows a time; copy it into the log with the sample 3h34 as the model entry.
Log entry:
12h29
